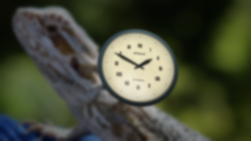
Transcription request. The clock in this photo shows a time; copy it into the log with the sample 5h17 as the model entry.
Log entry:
1h49
